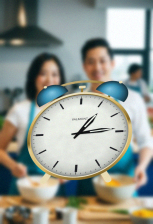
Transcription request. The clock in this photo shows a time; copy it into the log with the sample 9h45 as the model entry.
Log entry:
1h14
